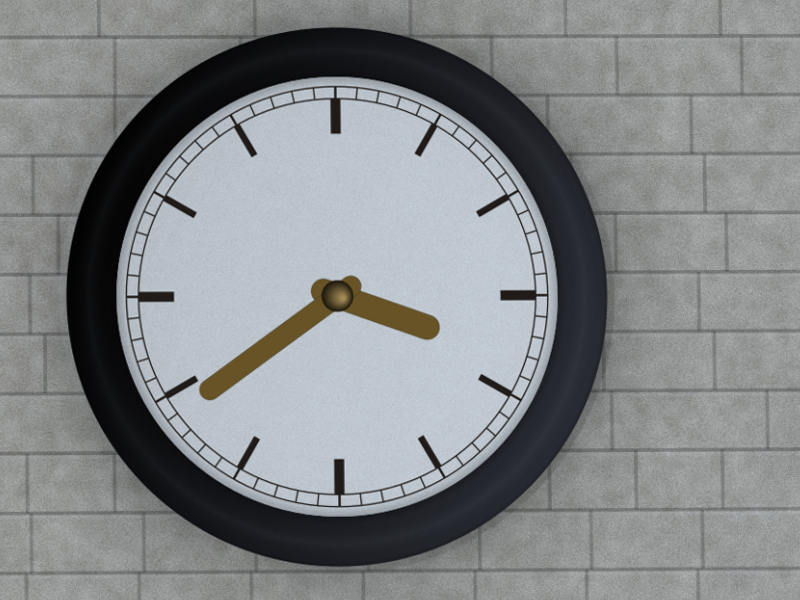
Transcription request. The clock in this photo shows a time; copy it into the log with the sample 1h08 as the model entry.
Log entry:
3h39
